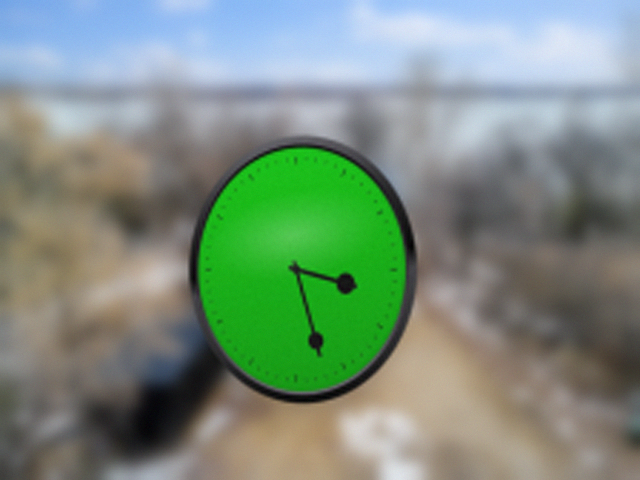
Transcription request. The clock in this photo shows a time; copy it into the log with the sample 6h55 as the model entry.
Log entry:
3h27
